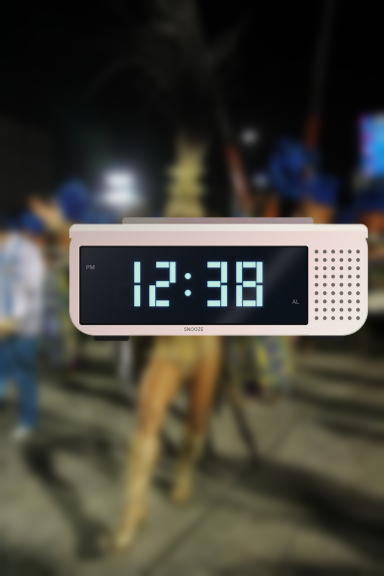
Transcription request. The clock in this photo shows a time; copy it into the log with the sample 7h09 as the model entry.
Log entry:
12h38
